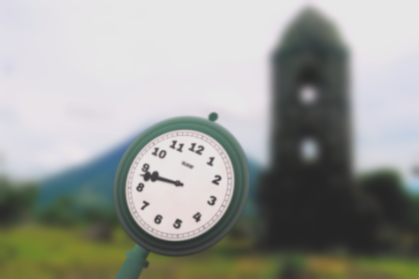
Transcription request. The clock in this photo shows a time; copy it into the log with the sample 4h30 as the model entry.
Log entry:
8h43
